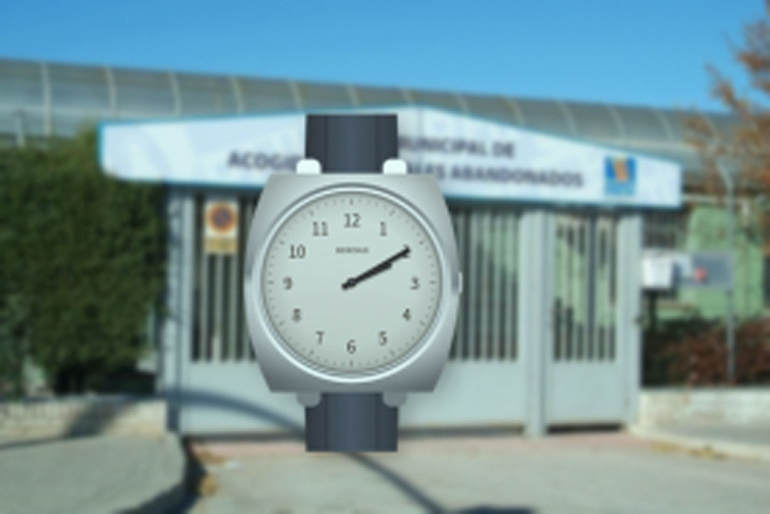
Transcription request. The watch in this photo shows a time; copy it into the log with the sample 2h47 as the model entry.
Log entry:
2h10
